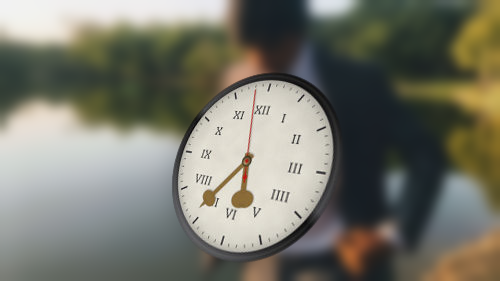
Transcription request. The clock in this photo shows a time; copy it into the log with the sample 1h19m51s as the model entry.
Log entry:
5h35m58s
